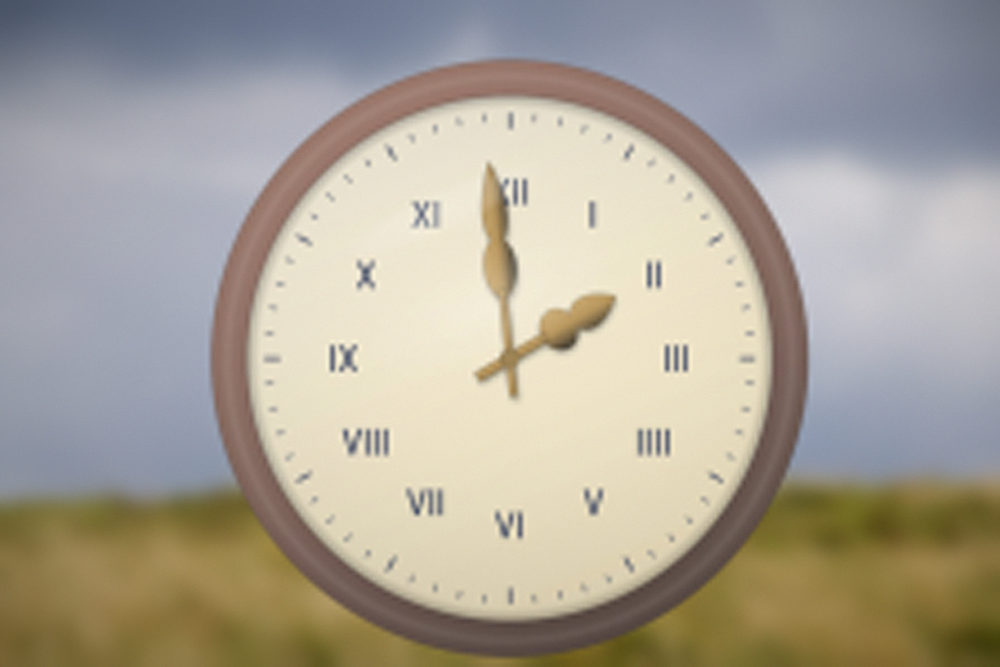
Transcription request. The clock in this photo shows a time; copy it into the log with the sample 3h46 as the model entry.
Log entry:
1h59
